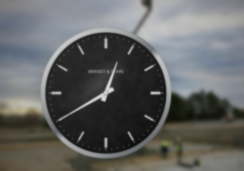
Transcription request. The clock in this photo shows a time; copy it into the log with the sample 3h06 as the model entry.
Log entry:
12h40
